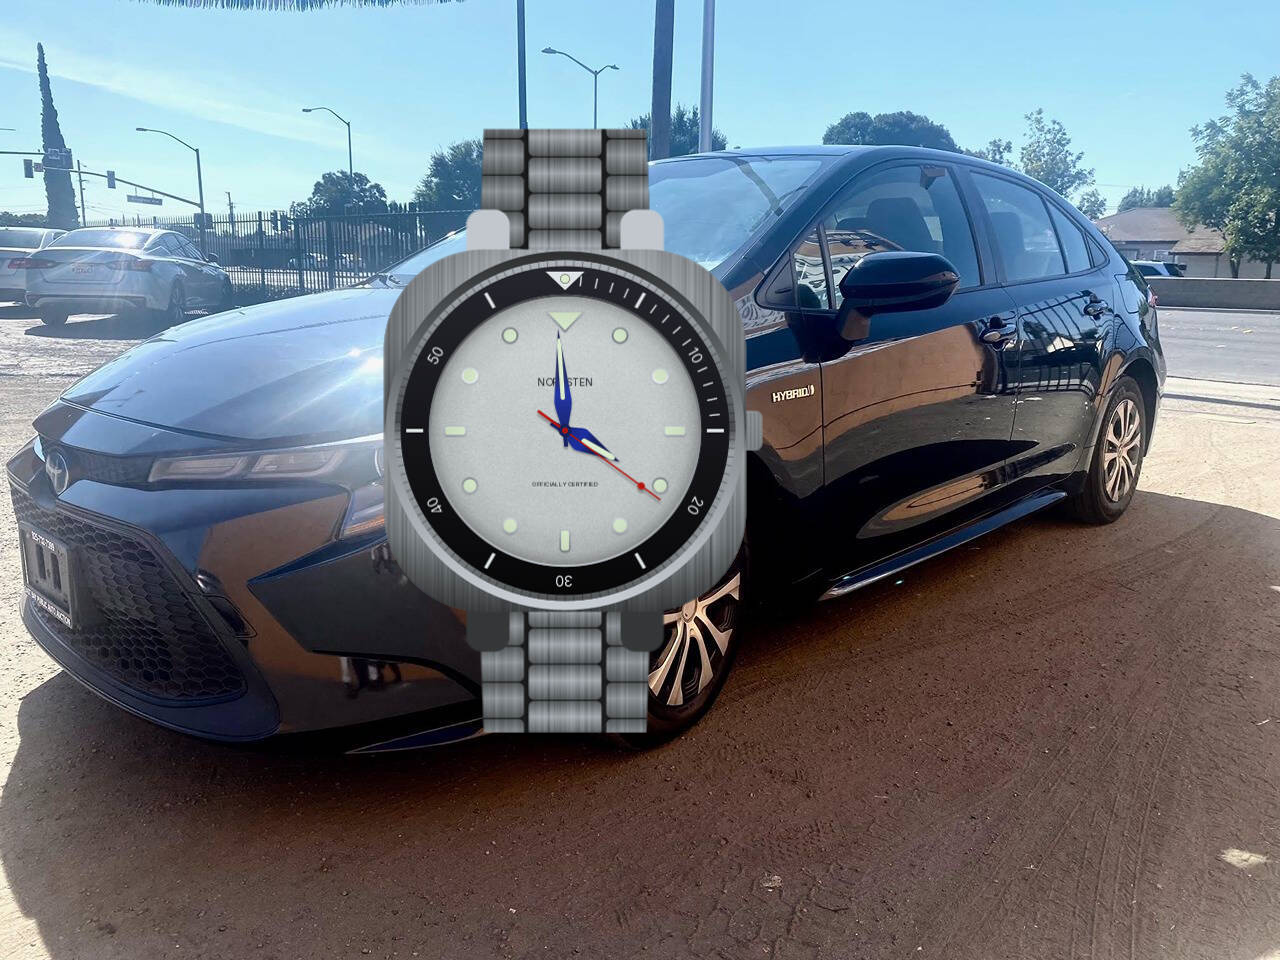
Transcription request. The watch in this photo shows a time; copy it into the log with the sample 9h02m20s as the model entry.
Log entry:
3h59m21s
